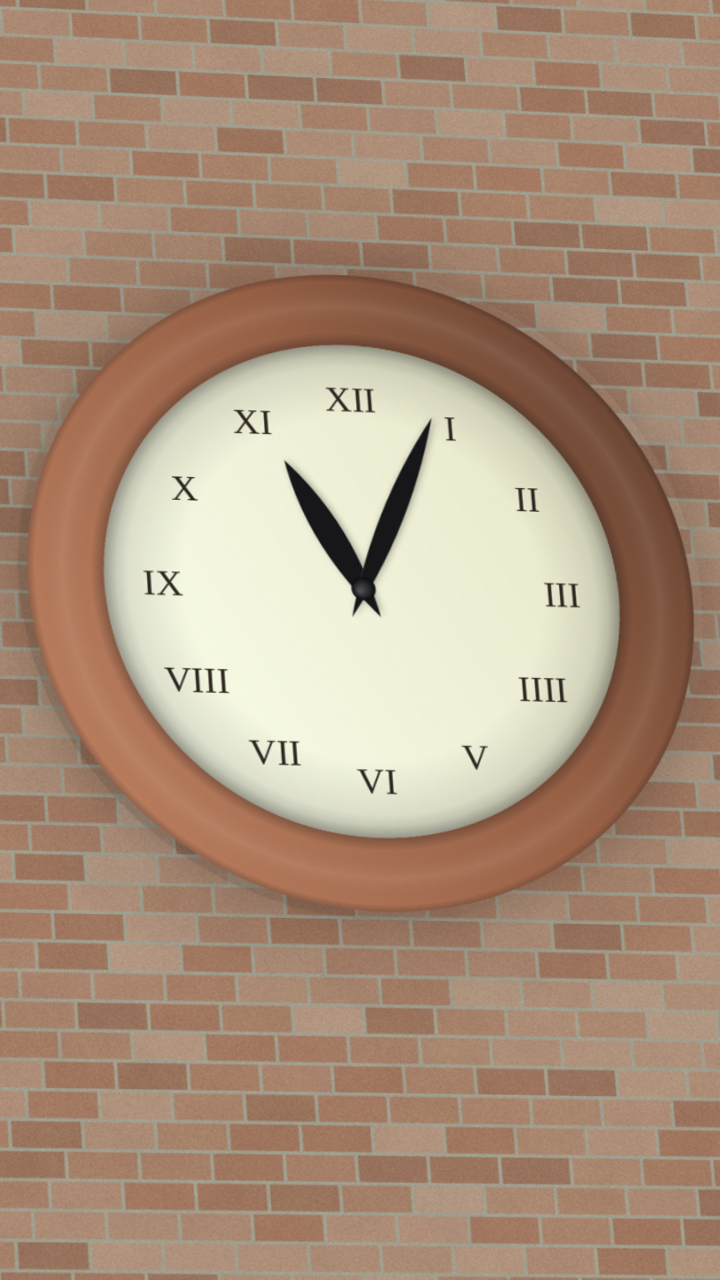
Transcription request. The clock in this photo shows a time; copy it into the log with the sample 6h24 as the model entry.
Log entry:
11h04
